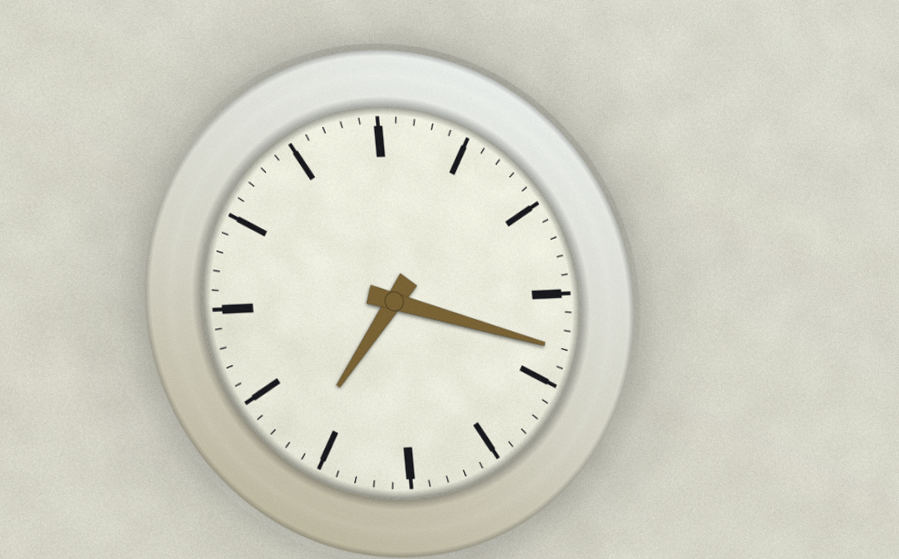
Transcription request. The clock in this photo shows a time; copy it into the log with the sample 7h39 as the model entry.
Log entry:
7h18
